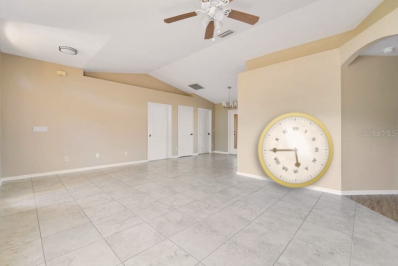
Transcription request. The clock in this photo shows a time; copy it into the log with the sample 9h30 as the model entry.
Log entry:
5h45
